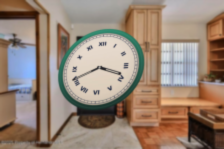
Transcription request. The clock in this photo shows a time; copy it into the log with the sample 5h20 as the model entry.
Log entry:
3h41
